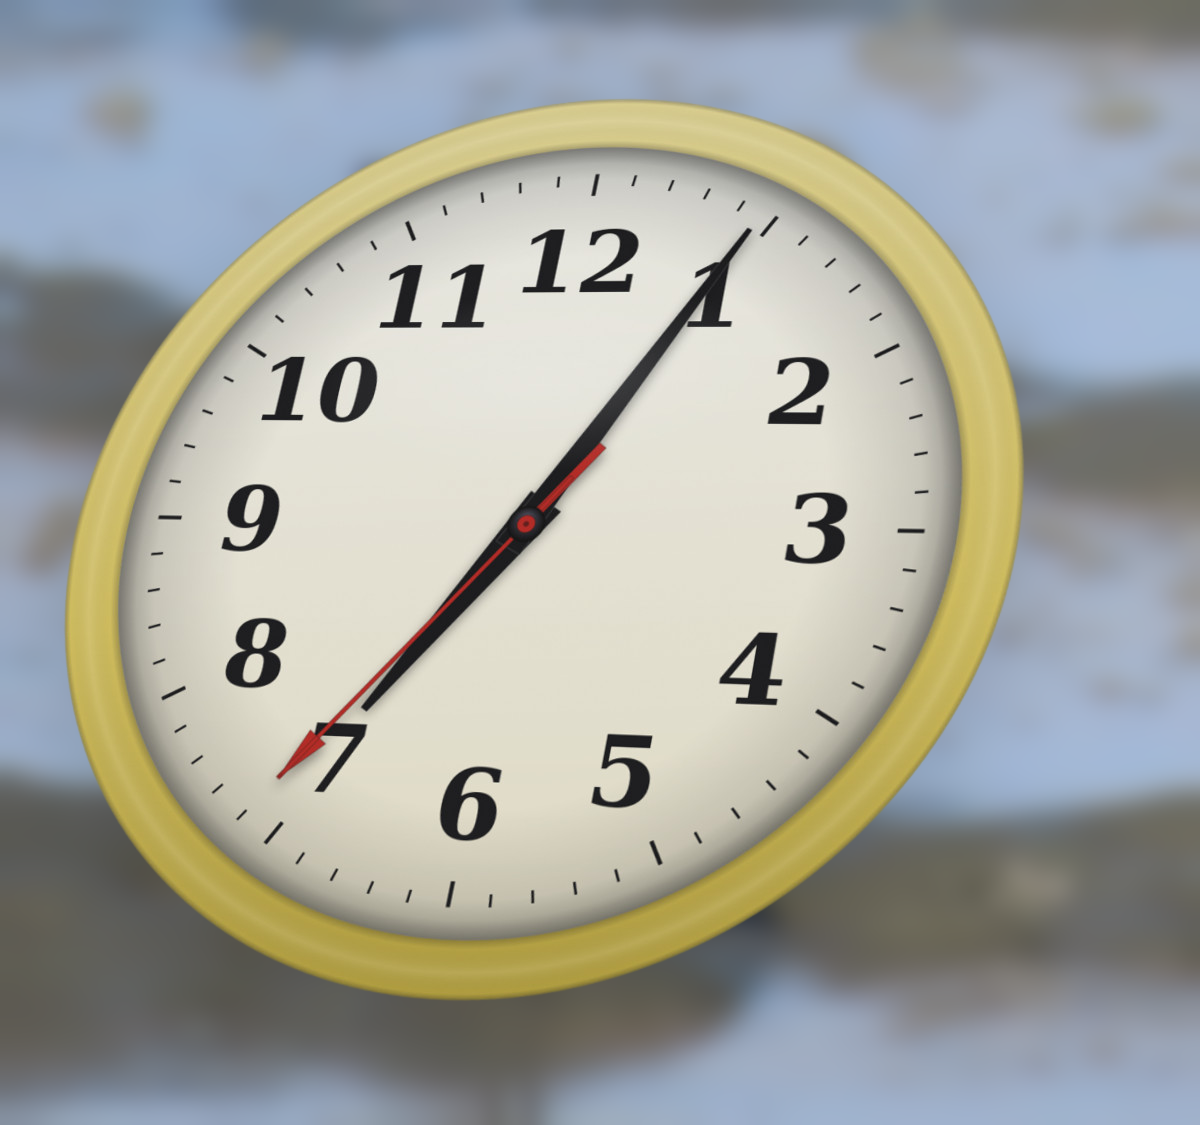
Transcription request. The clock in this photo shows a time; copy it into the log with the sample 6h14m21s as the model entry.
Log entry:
7h04m36s
